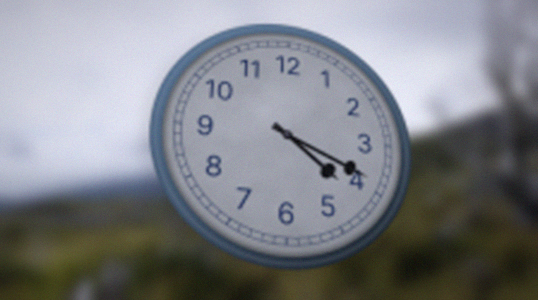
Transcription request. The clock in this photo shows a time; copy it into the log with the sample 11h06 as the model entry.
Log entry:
4h19
